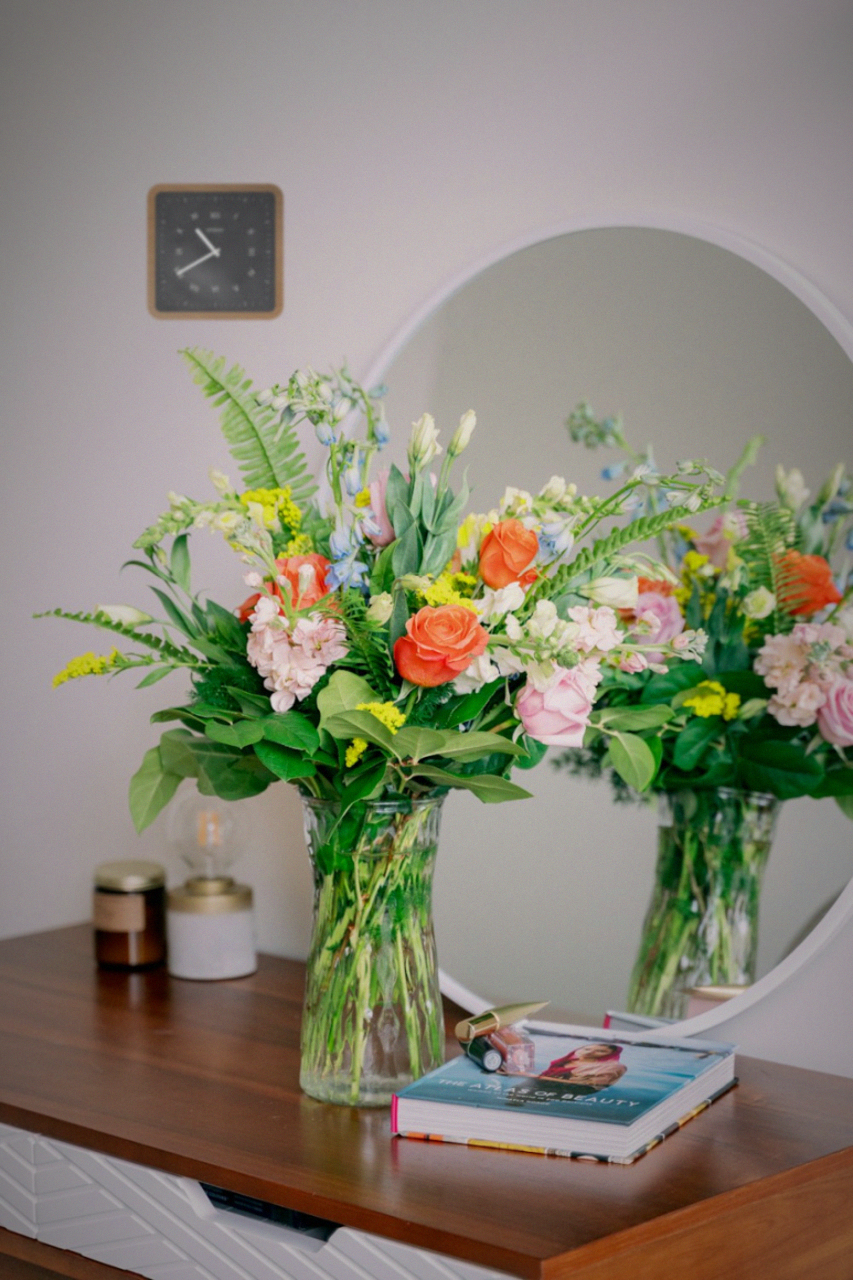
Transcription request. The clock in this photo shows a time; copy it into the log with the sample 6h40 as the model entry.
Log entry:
10h40
